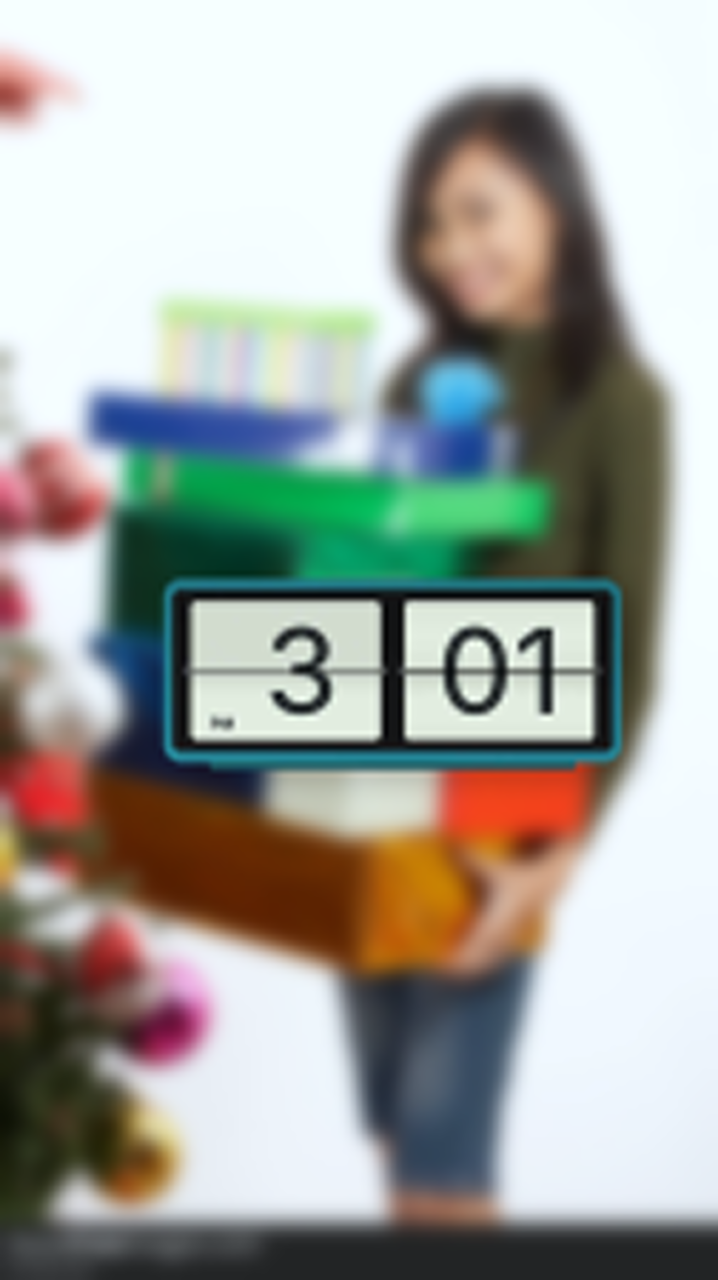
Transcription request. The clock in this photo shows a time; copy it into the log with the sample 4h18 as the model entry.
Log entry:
3h01
